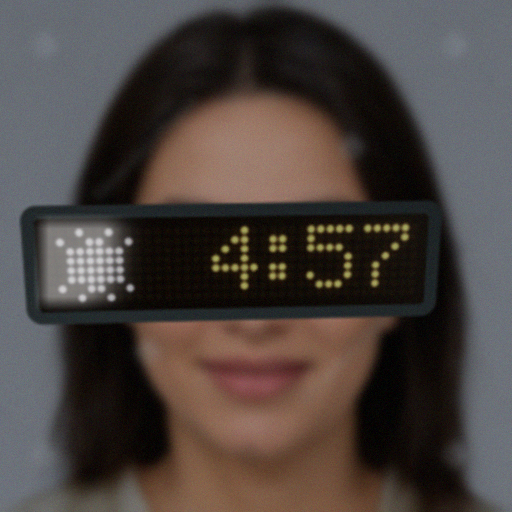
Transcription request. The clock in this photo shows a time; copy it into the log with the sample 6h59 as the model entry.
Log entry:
4h57
